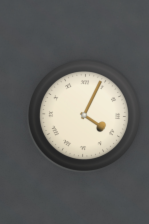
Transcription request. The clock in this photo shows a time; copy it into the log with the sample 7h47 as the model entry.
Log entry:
4h04
